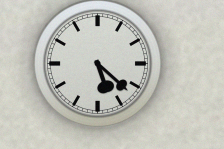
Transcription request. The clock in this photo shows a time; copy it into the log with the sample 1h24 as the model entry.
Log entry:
5h22
